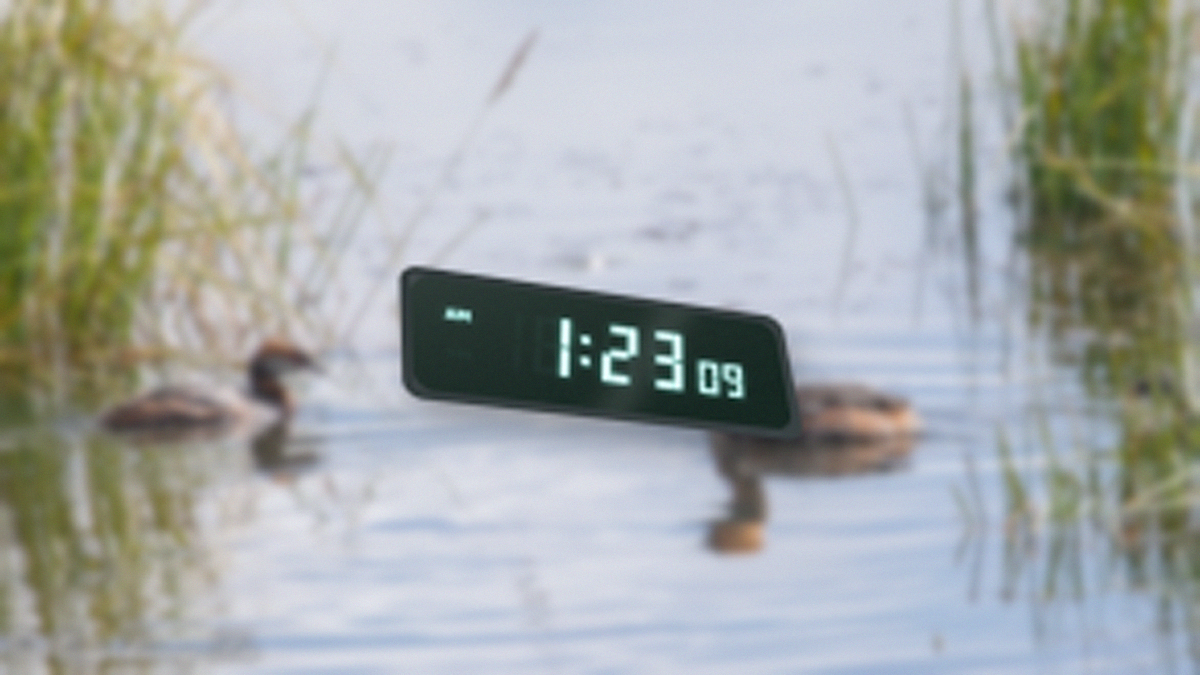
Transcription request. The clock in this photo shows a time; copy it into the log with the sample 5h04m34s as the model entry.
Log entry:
1h23m09s
